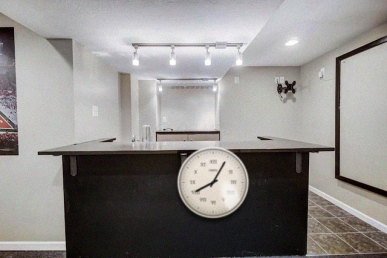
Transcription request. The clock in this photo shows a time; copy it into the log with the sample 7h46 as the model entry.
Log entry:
8h05
